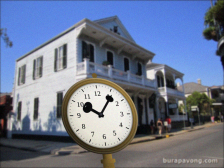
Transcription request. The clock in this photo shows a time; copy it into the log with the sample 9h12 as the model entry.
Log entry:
10h06
